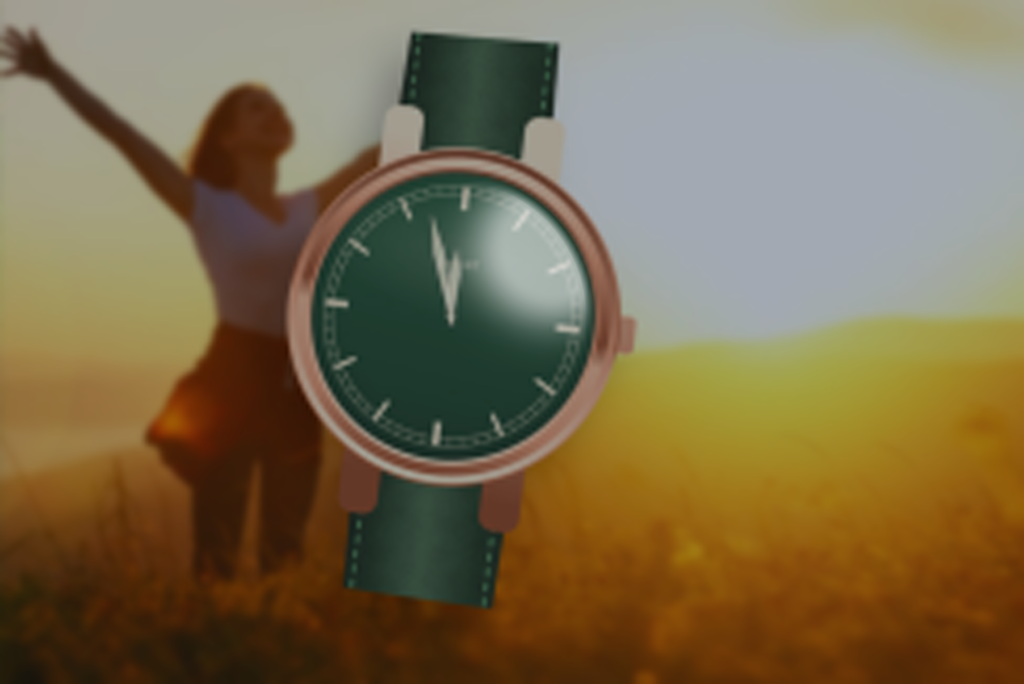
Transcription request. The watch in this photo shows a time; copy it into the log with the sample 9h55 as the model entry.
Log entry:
11h57
